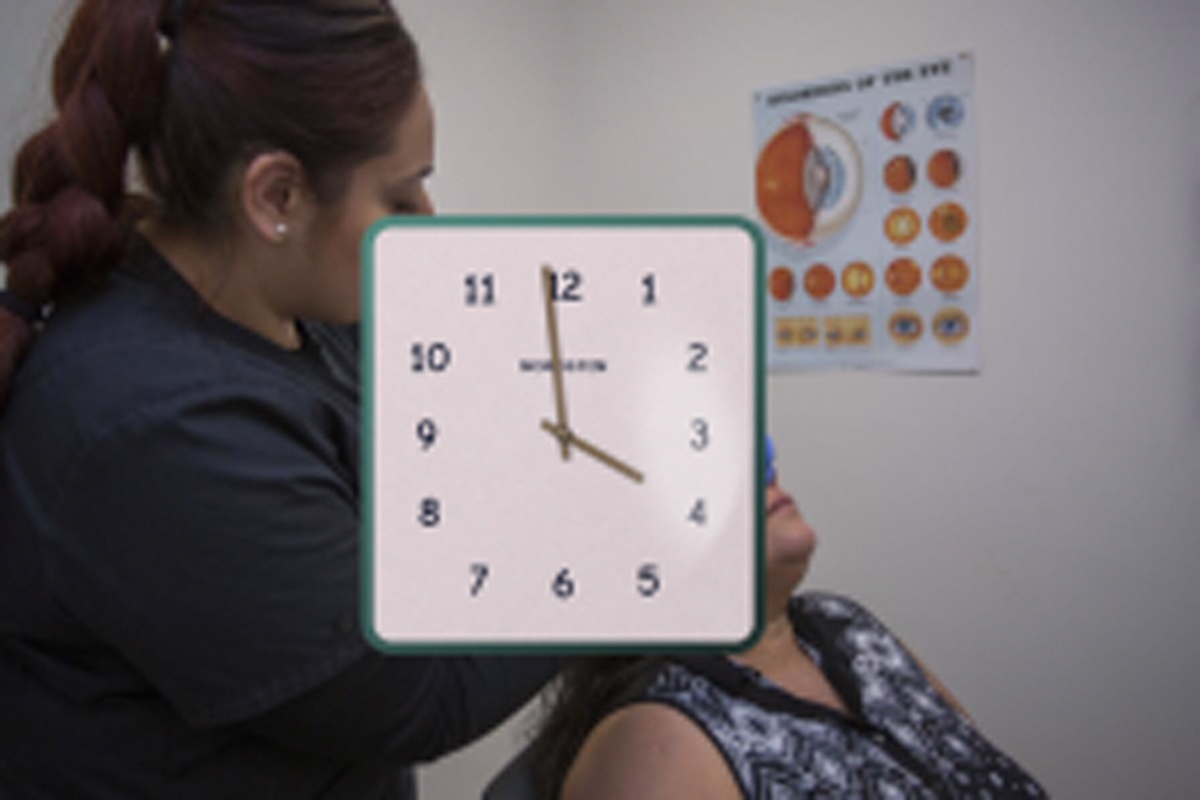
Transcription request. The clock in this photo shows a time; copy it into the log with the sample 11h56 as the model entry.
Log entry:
3h59
